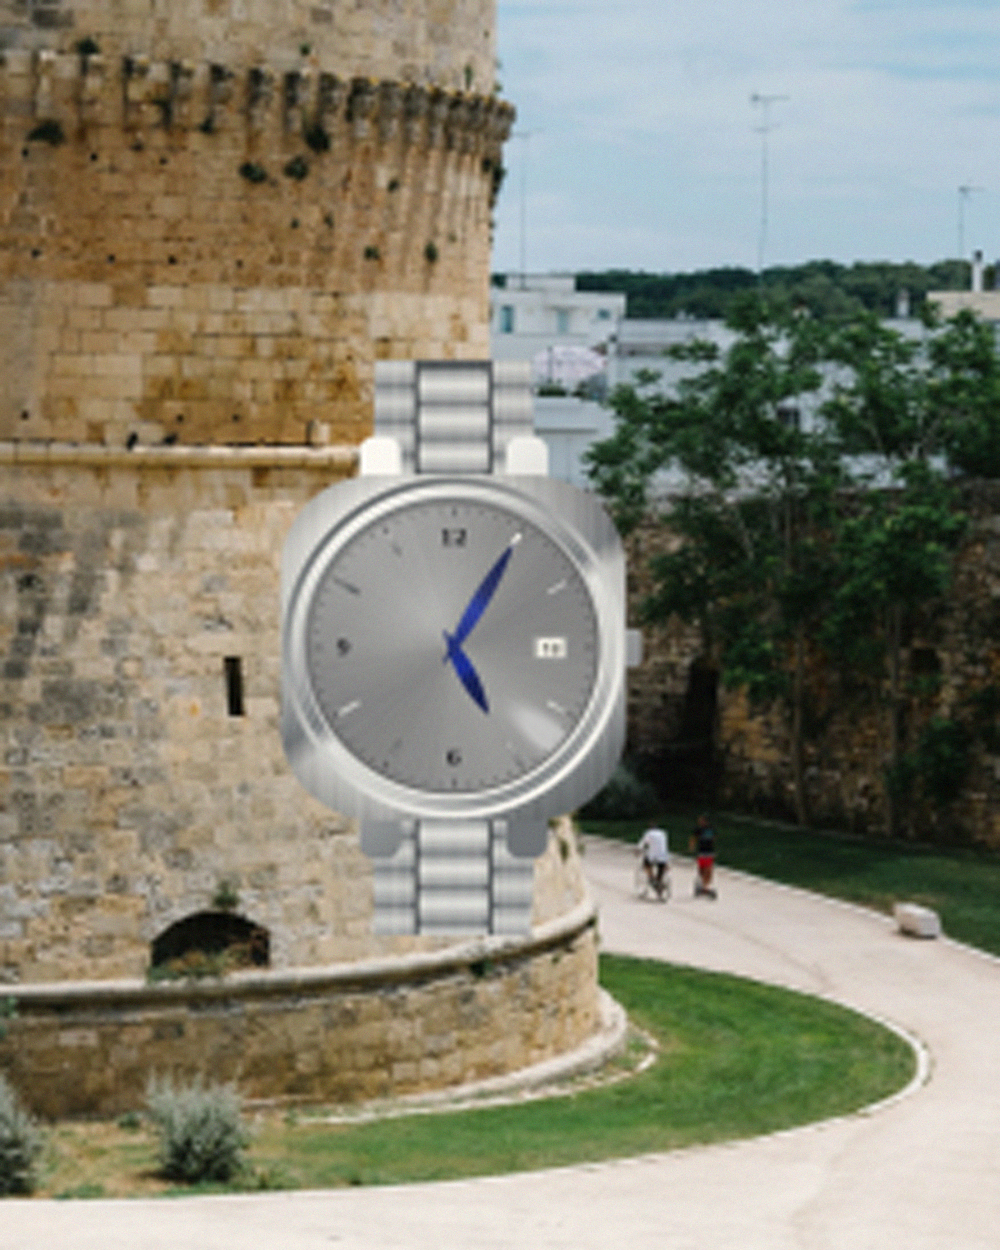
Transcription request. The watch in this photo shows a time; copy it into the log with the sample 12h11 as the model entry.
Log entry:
5h05
